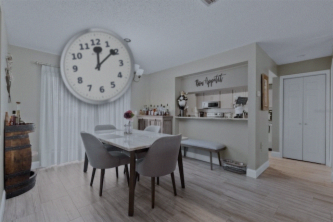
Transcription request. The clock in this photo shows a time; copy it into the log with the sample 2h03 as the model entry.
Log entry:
12h09
